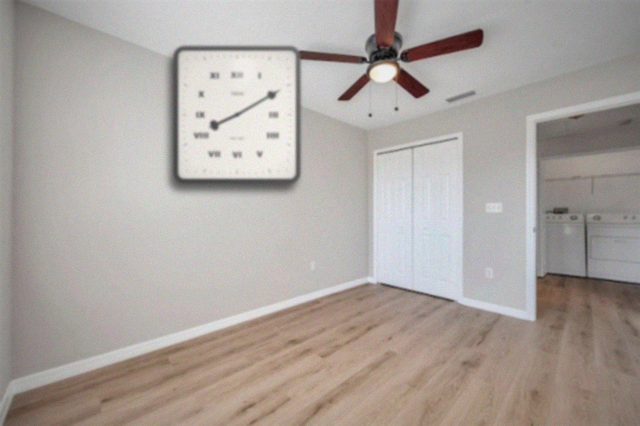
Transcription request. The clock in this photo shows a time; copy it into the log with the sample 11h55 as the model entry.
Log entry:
8h10
